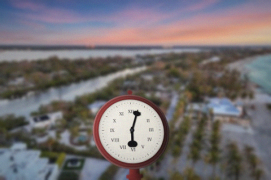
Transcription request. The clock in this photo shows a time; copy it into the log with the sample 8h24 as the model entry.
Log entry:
6h03
